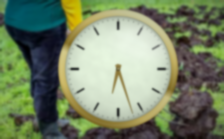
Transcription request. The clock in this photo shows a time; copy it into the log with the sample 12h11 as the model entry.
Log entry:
6h27
